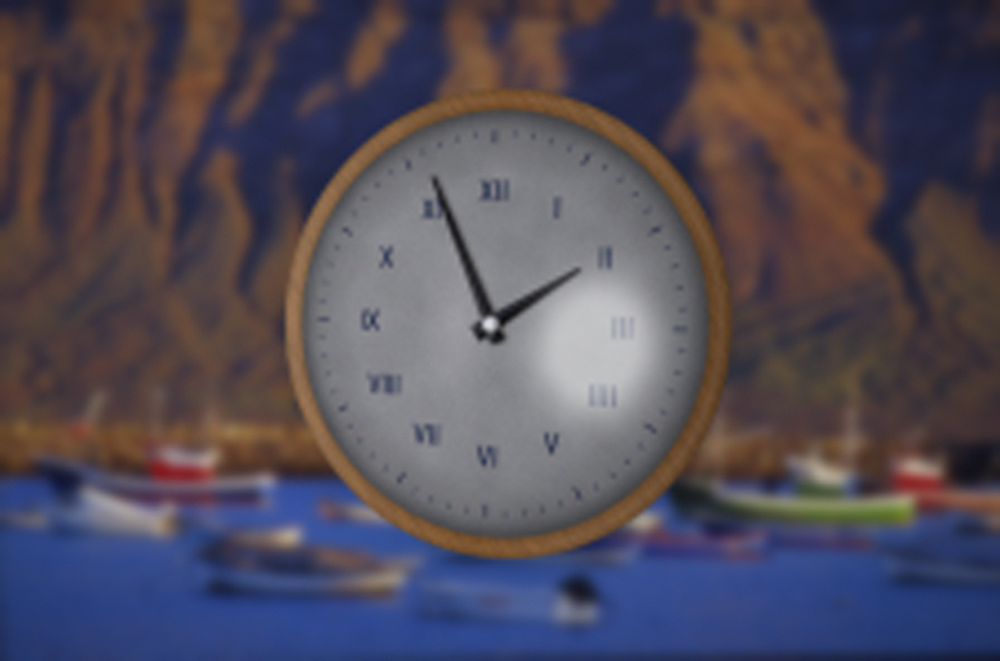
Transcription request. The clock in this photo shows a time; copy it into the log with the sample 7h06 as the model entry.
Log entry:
1h56
